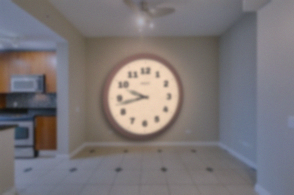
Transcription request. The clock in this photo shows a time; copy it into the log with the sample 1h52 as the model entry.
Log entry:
9h43
